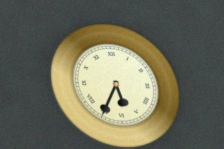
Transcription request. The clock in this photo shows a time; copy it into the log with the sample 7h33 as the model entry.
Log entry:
5h35
